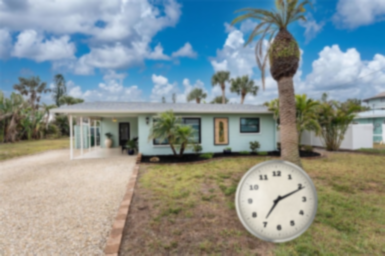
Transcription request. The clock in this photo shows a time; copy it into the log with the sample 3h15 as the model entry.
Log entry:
7h11
